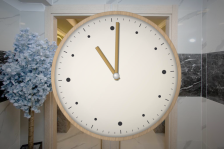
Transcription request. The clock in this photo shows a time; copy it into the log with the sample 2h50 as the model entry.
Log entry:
11h01
